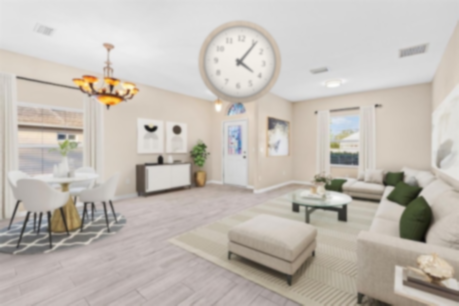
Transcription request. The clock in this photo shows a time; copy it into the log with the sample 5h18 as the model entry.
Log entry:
4h06
